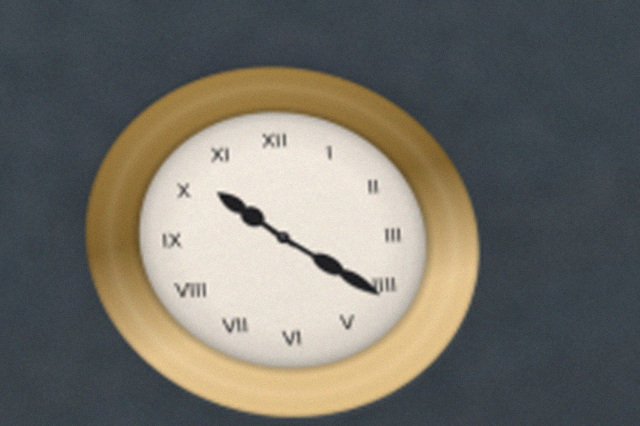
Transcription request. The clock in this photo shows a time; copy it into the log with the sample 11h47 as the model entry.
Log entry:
10h21
